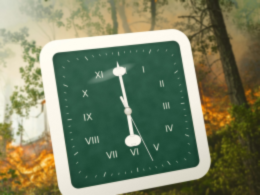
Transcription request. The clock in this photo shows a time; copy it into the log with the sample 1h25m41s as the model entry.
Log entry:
5h59m27s
